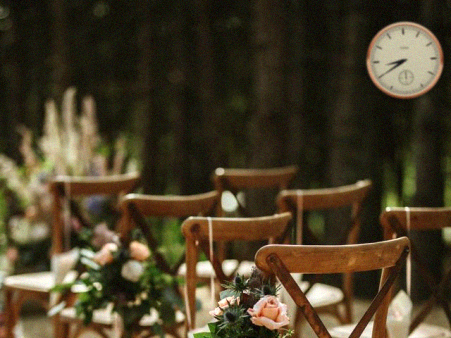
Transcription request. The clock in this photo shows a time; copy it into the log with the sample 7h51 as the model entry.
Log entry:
8h40
